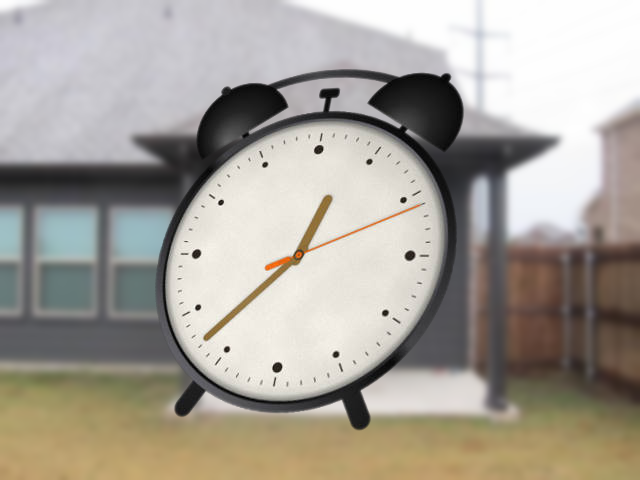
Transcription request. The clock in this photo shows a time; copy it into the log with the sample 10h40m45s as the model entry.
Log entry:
12h37m11s
